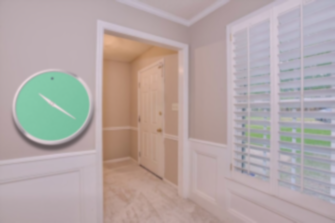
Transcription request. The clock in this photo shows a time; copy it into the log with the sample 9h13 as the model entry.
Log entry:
10h21
